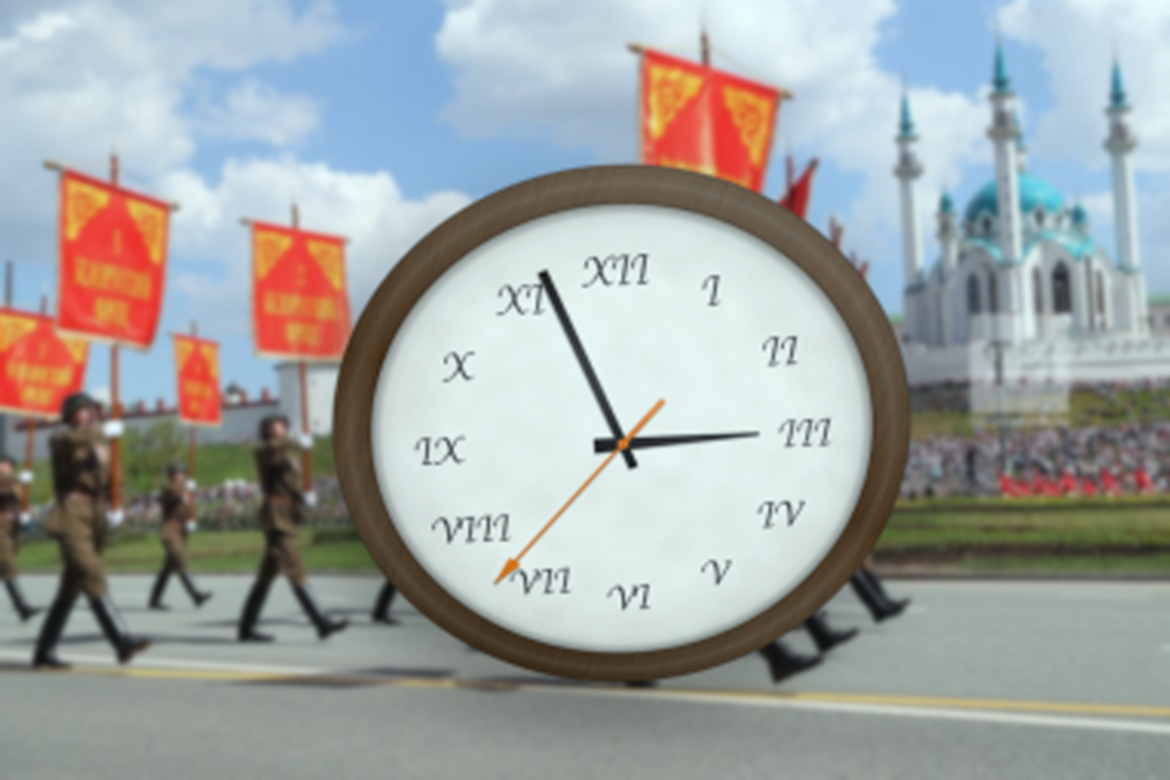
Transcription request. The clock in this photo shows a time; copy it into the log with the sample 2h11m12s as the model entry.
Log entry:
2h56m37s
